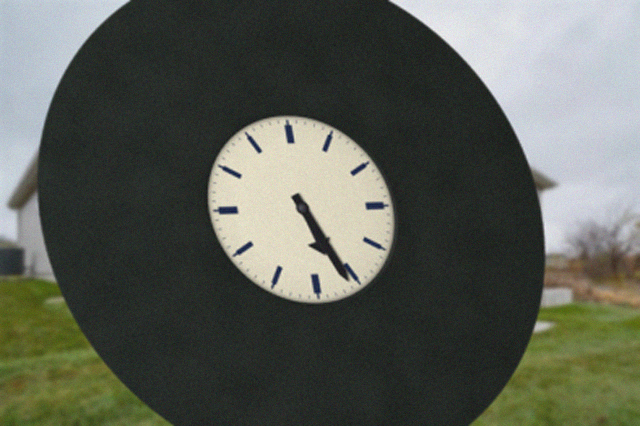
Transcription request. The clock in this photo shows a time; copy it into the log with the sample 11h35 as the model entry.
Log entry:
5h26
